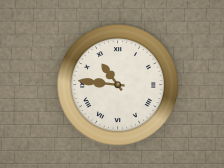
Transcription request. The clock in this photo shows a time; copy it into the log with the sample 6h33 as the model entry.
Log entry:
10h46
